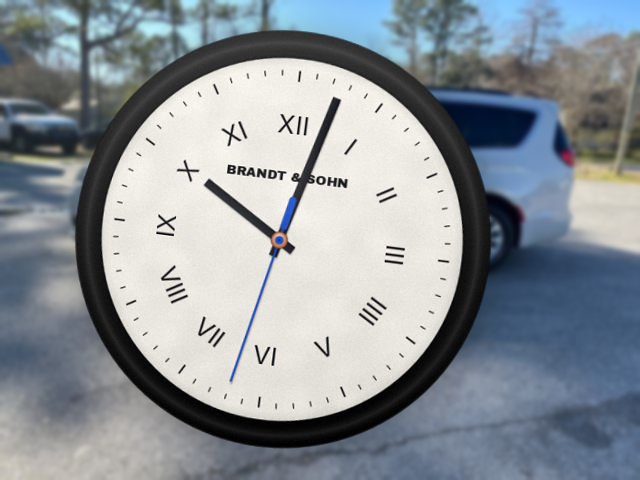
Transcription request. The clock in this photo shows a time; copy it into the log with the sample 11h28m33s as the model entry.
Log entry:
10h02m32s
